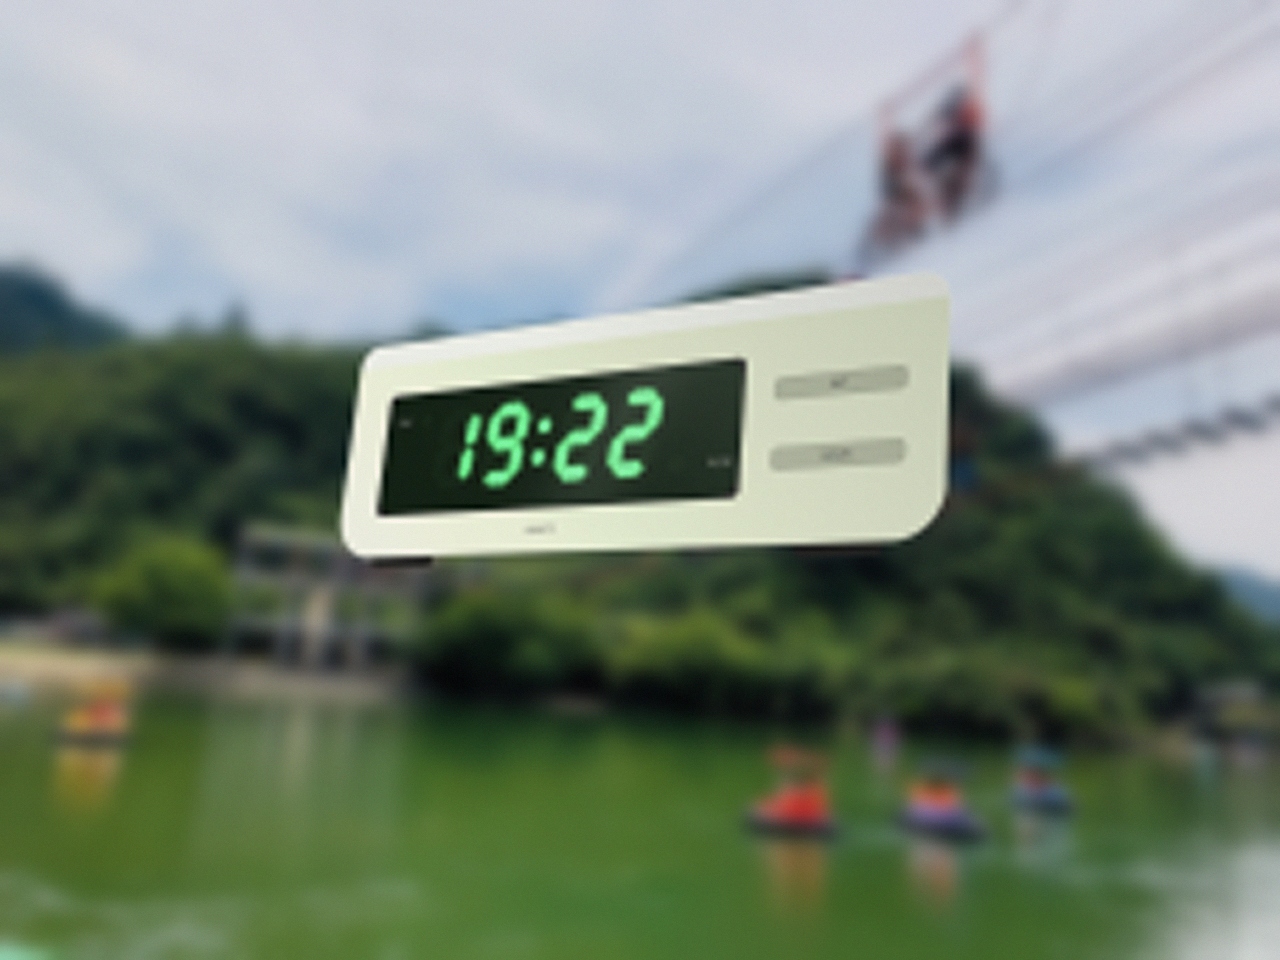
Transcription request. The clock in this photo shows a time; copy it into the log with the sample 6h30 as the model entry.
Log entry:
19h22
